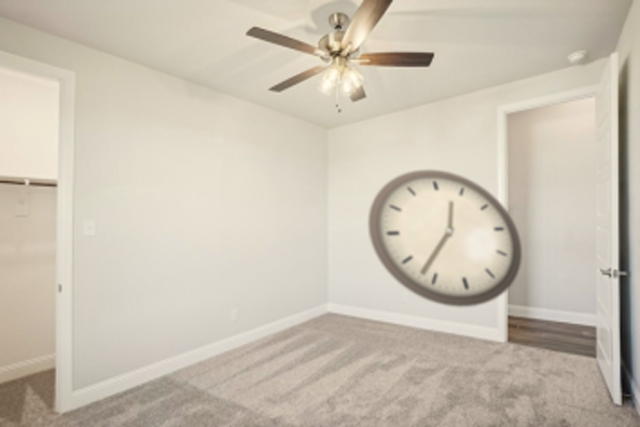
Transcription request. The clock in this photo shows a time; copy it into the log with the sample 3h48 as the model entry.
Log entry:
12h37
